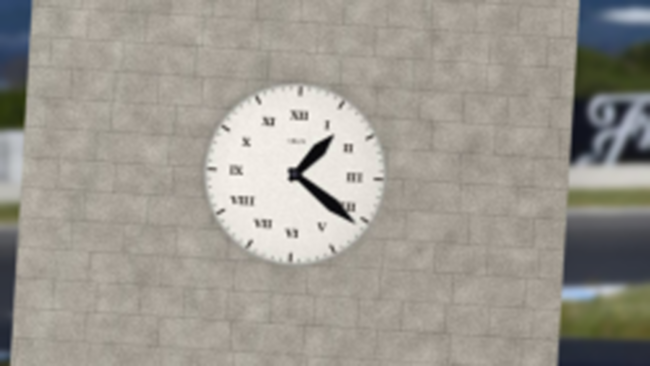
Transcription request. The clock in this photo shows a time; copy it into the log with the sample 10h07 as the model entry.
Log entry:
1h21
